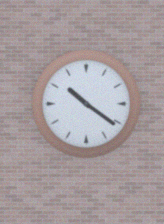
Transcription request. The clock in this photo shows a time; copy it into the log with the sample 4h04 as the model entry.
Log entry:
10h21
